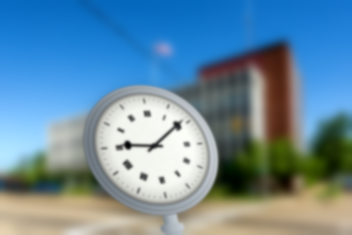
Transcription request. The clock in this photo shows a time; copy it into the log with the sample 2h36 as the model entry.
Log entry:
9h09
